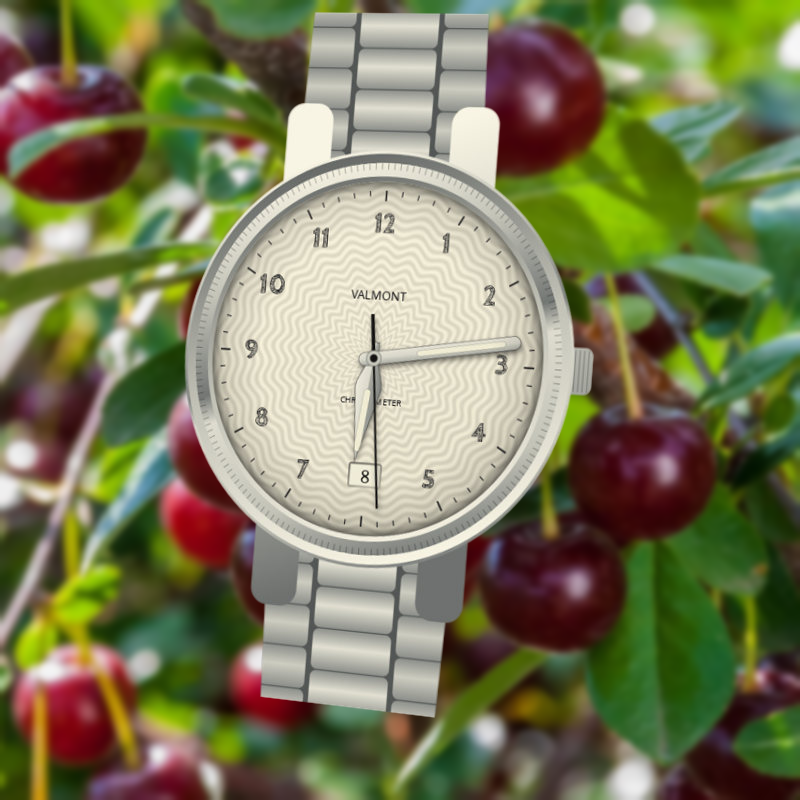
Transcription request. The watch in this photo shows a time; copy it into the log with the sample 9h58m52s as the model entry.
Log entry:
6h13m29s
